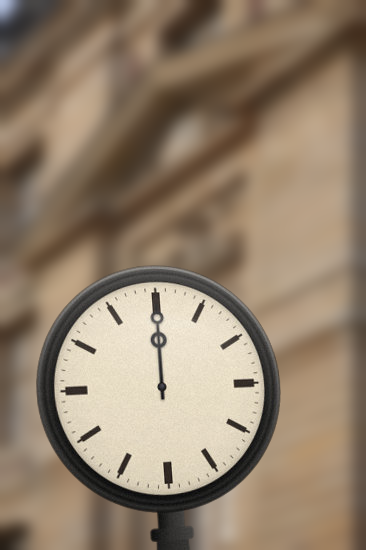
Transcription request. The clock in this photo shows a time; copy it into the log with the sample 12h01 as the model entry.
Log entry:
12h00
